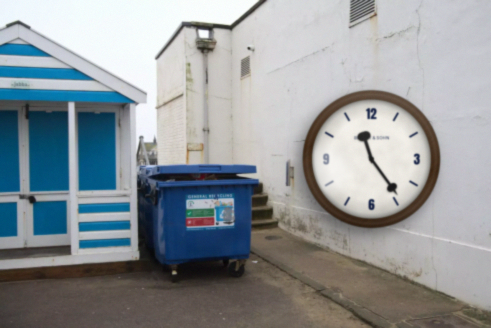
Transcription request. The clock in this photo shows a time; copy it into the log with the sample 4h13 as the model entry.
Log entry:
11h24
